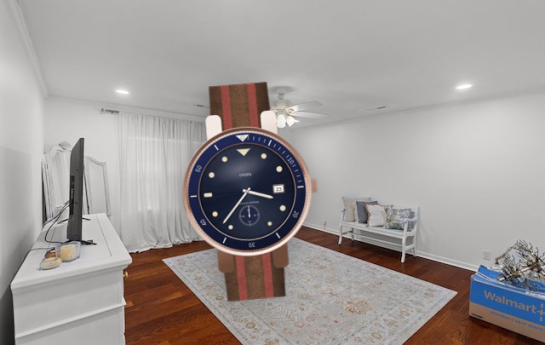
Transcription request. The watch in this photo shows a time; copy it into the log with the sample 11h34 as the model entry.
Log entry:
3h37
